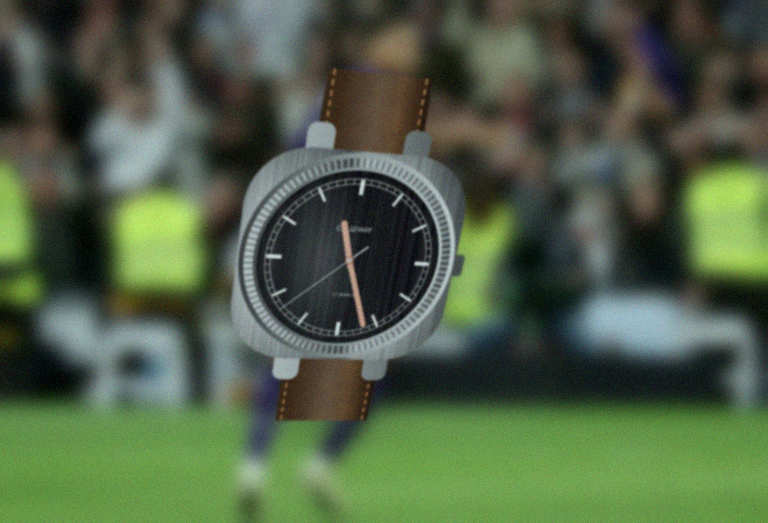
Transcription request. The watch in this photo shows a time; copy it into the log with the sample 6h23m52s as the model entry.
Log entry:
11h26m38s
